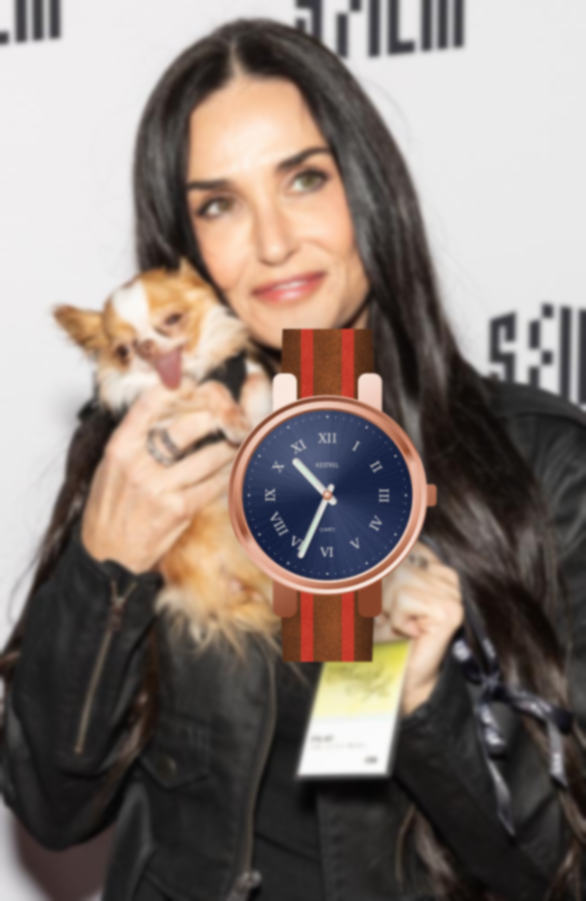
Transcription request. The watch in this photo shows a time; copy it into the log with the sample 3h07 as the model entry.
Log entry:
10h34
